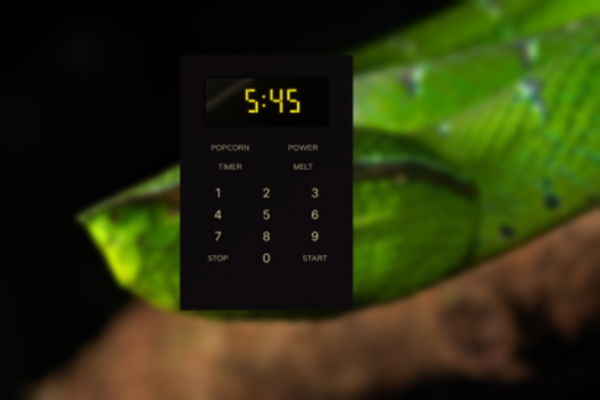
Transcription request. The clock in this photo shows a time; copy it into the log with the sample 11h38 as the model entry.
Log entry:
5h45
